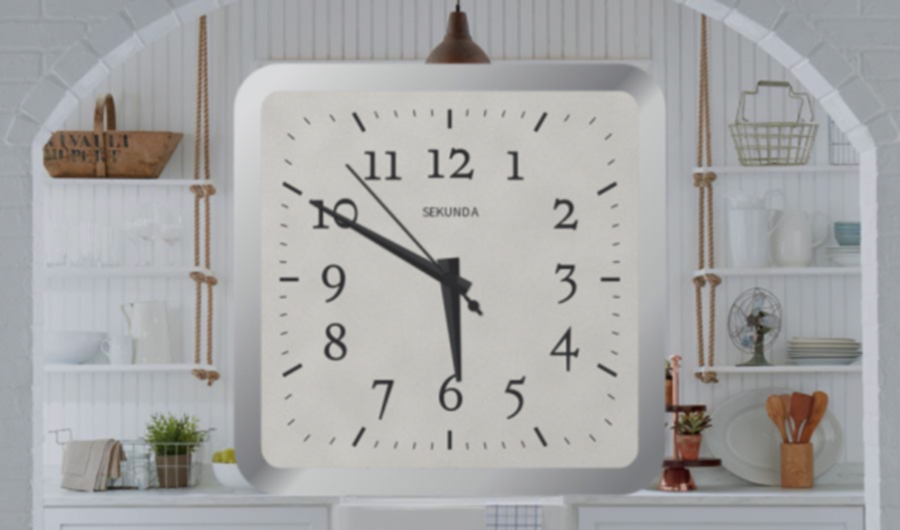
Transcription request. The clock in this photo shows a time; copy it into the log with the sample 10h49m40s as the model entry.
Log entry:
5h49m53s
